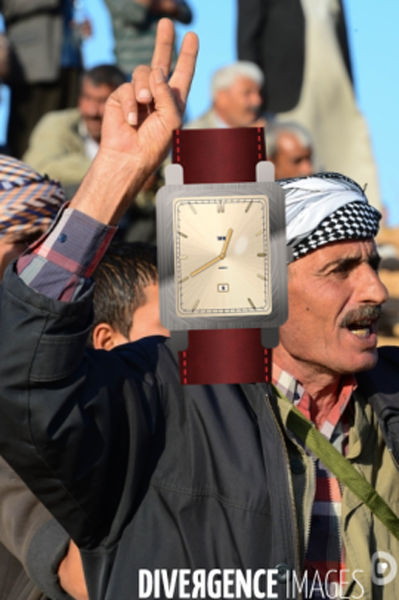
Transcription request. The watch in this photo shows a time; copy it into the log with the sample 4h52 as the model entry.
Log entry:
12h40
